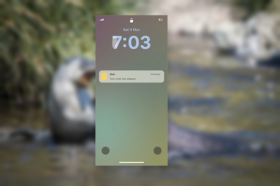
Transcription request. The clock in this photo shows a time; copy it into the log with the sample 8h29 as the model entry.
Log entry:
7h03
